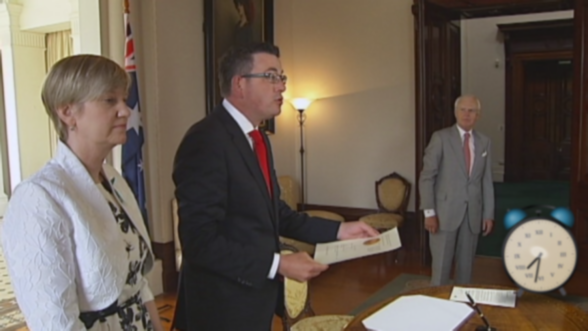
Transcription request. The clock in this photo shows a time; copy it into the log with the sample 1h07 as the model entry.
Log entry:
7h32
